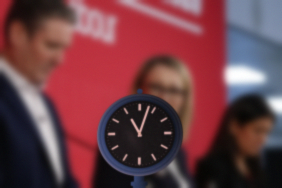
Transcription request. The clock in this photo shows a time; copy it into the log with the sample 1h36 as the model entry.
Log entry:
11h03
